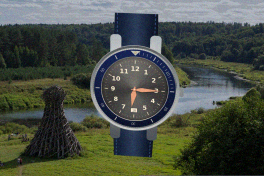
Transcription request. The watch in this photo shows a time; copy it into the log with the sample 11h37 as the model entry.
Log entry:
6h15
